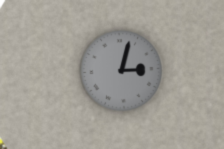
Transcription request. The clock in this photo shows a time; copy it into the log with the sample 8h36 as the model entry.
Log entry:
3h03
